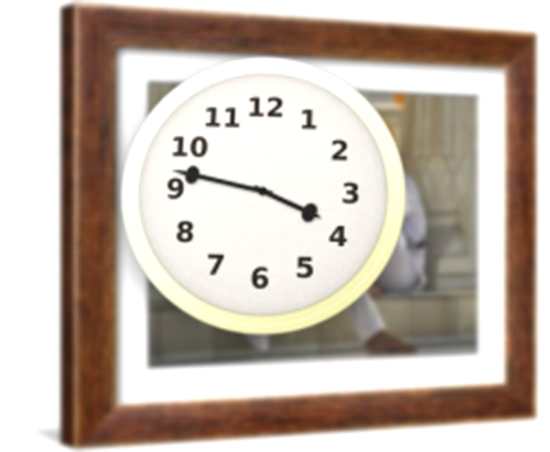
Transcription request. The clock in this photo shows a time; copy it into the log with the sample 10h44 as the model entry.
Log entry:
3h47
